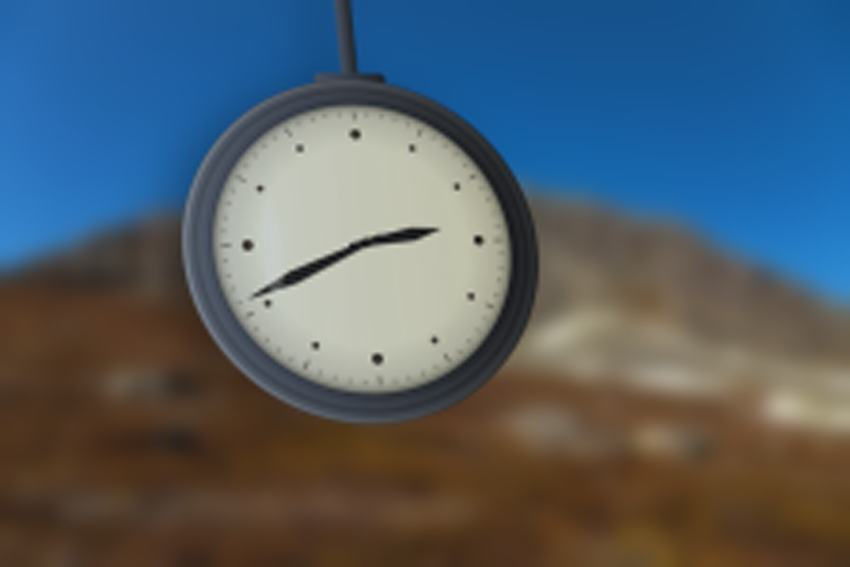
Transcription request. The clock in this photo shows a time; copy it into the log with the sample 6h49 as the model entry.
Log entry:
2h41
